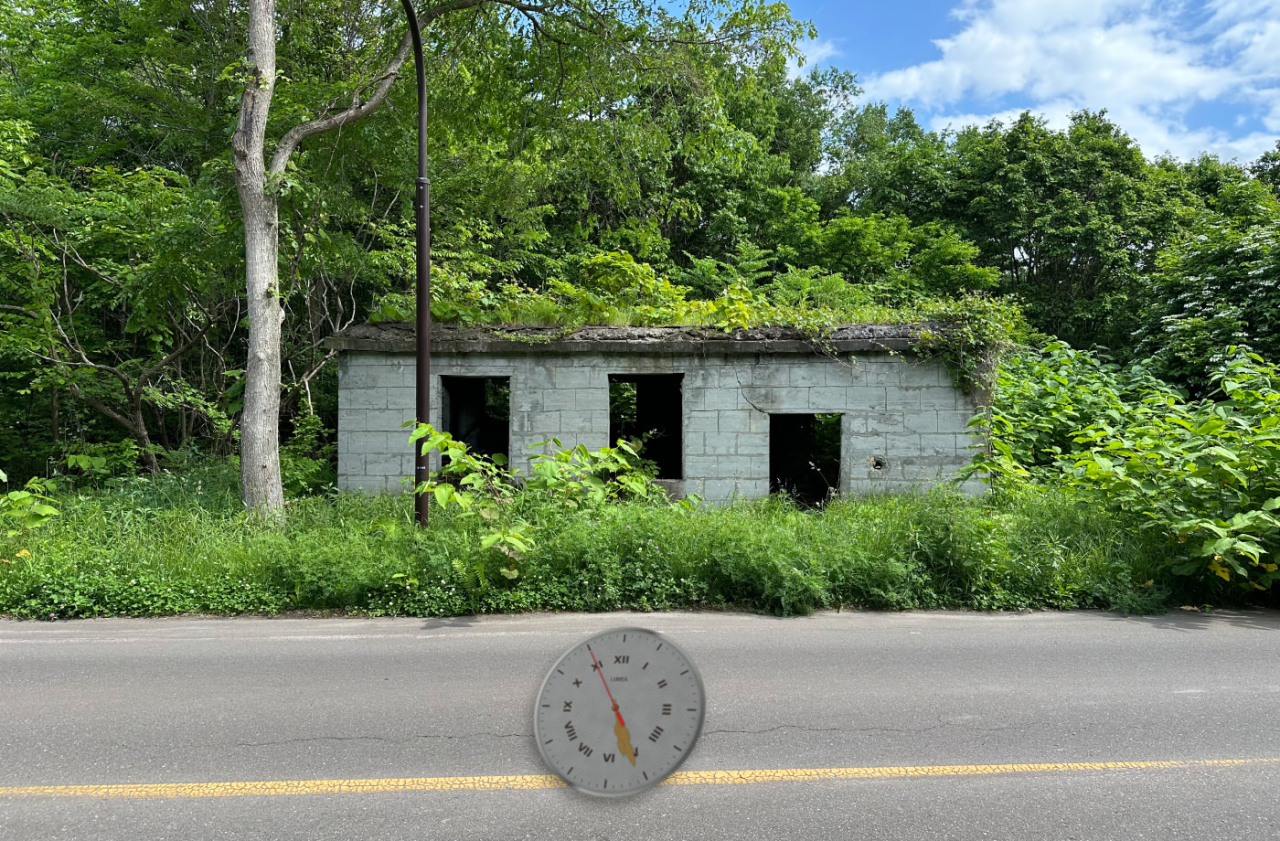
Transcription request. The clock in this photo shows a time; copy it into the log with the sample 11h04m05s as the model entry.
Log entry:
5h25m55s
